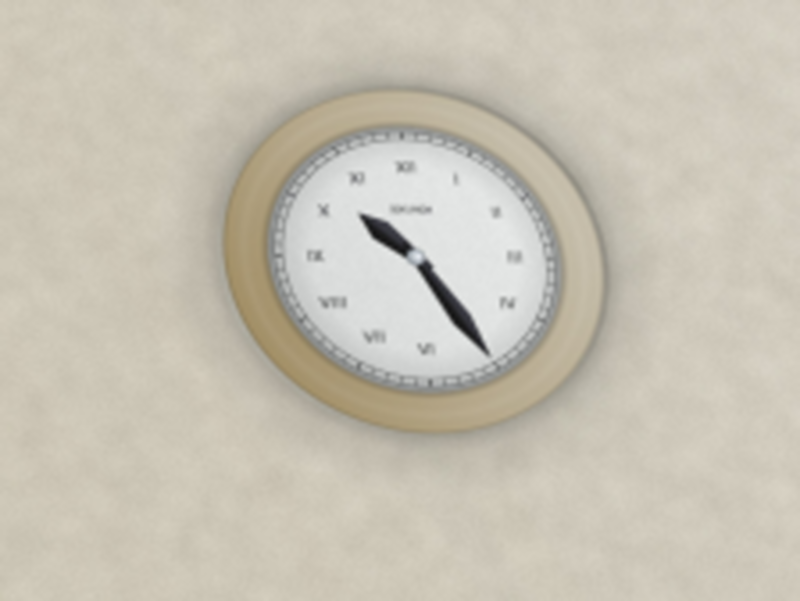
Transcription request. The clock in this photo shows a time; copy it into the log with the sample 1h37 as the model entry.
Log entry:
10h25
